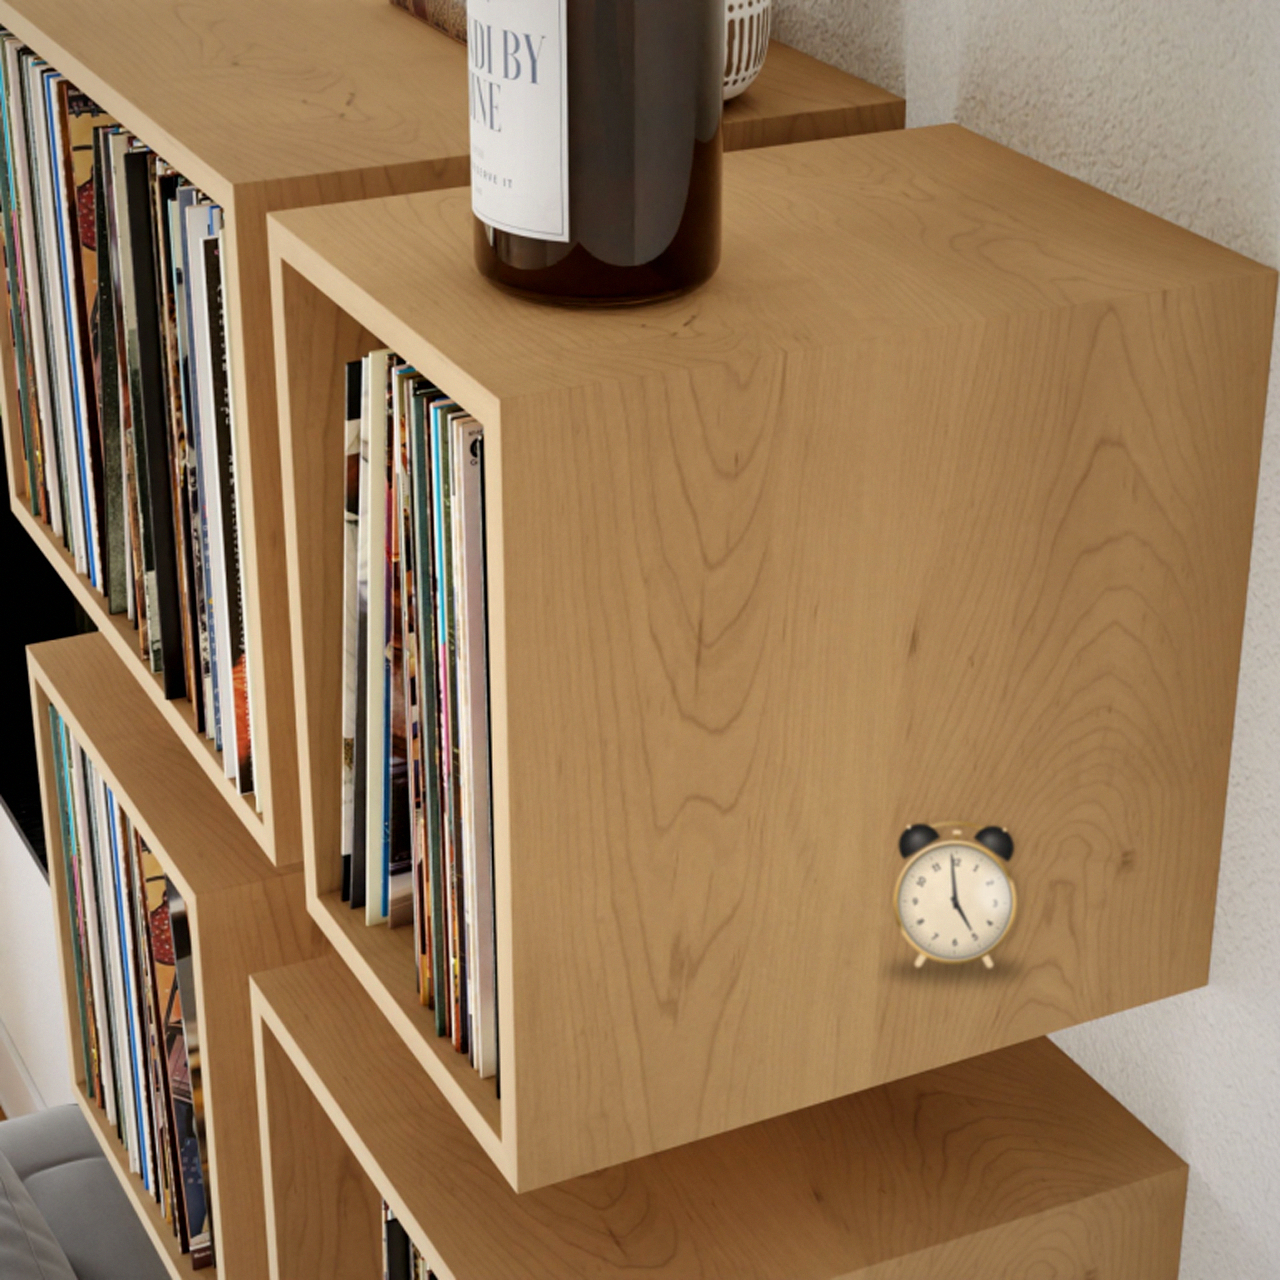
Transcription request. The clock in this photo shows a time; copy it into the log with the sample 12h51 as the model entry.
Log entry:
4h59
